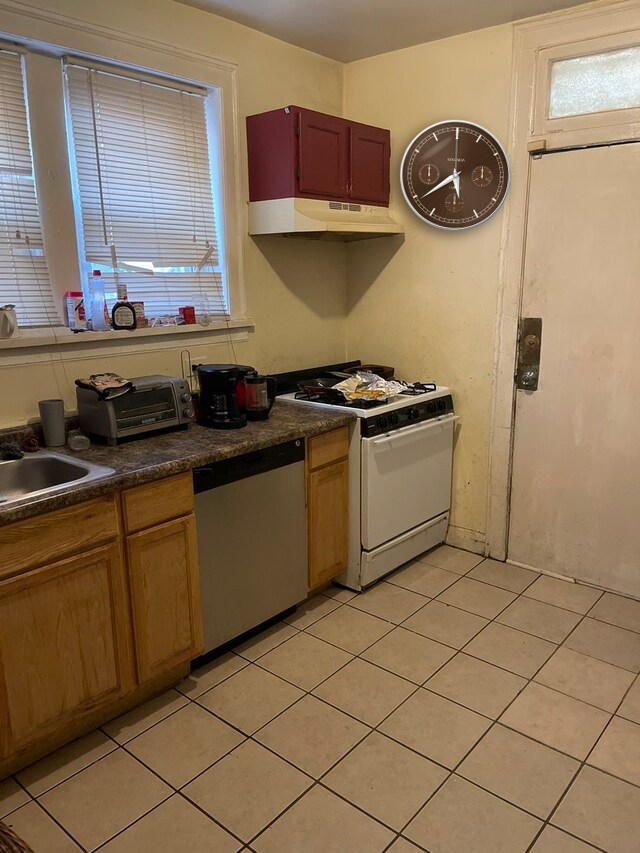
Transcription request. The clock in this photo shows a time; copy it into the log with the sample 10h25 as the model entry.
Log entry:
5h39
